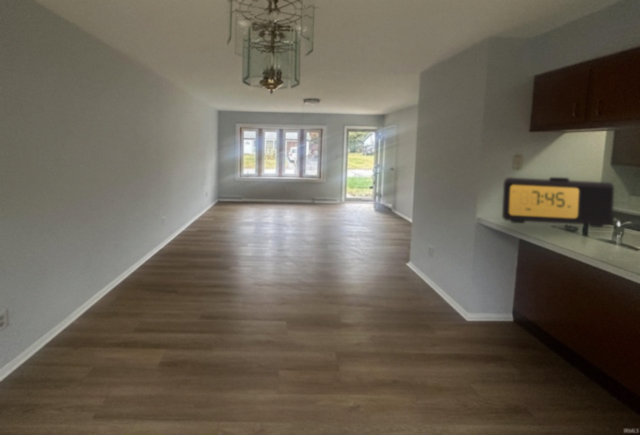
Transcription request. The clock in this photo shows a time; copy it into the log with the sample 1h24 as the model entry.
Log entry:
7h45
